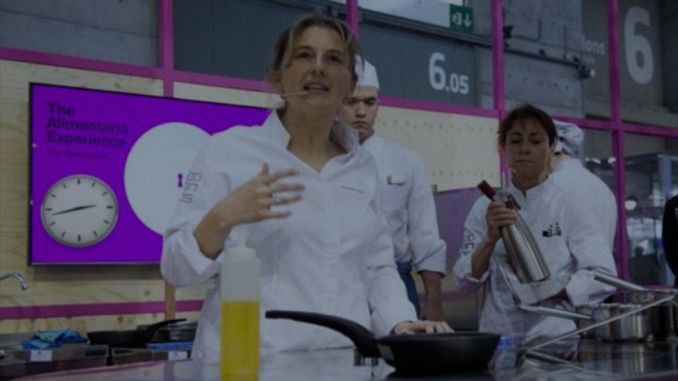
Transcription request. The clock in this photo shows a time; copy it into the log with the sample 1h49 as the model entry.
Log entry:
2h43
